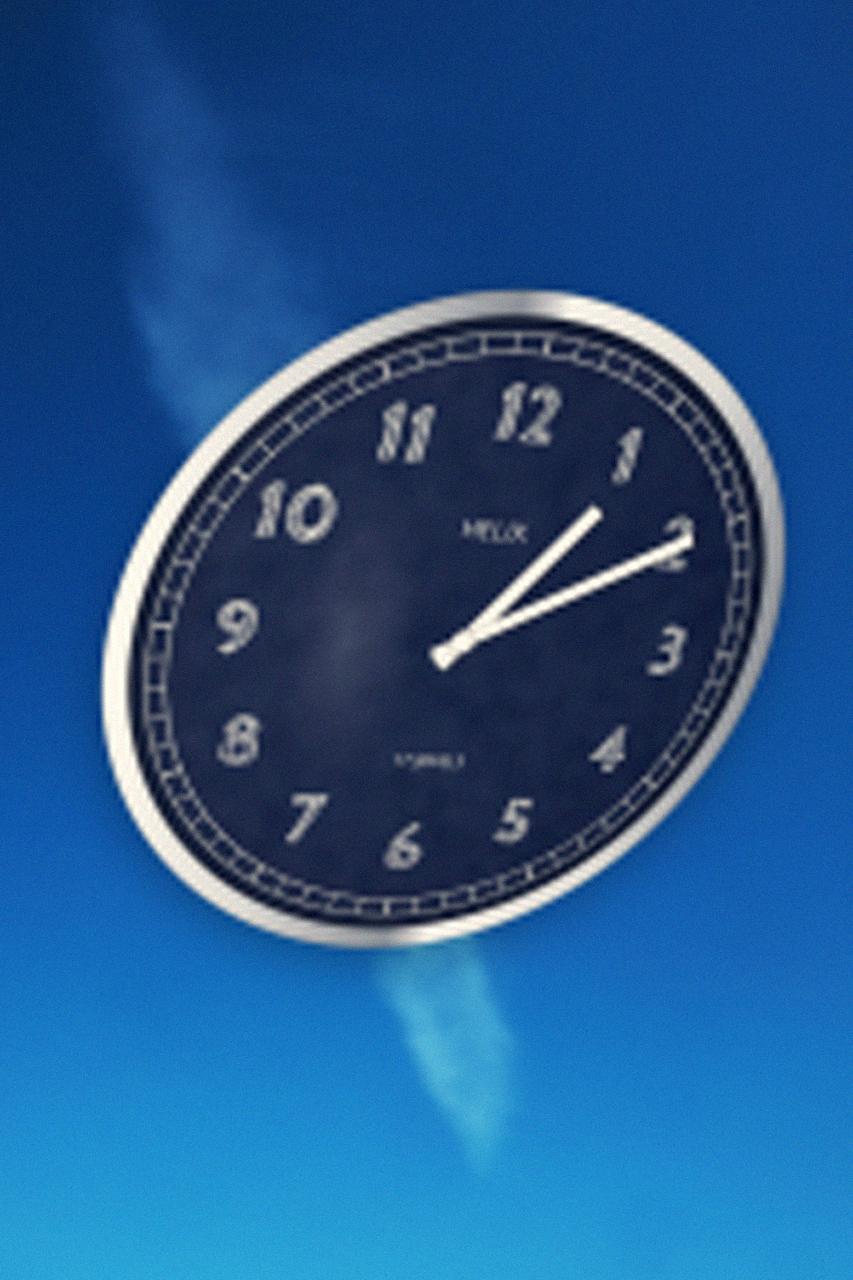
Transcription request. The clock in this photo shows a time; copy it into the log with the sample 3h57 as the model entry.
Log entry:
1h10
